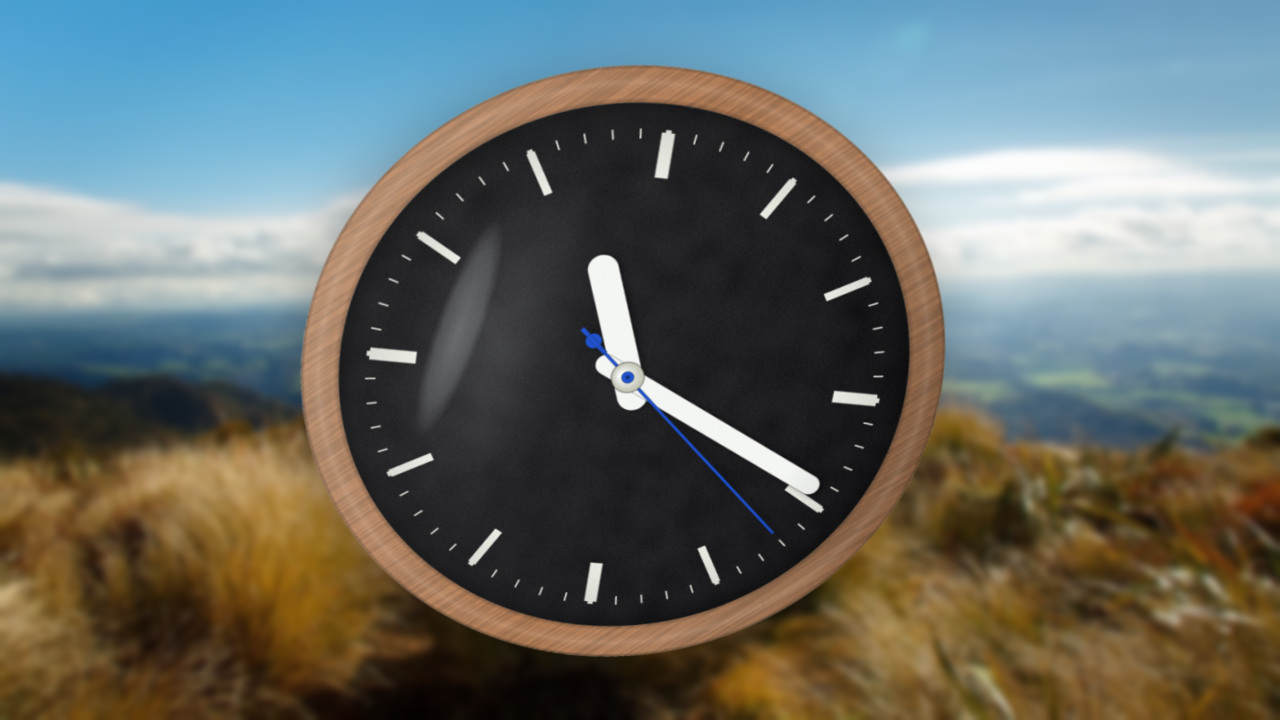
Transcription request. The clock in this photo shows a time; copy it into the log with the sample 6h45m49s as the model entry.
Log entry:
11h19m22s
